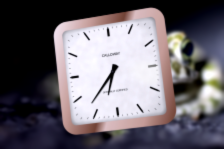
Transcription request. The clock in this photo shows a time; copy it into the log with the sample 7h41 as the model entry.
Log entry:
6h37
